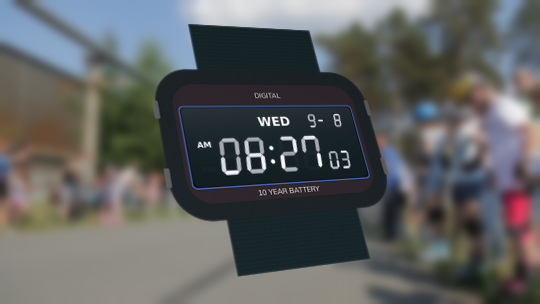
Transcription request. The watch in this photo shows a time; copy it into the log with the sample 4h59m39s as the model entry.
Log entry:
8h27m03s
